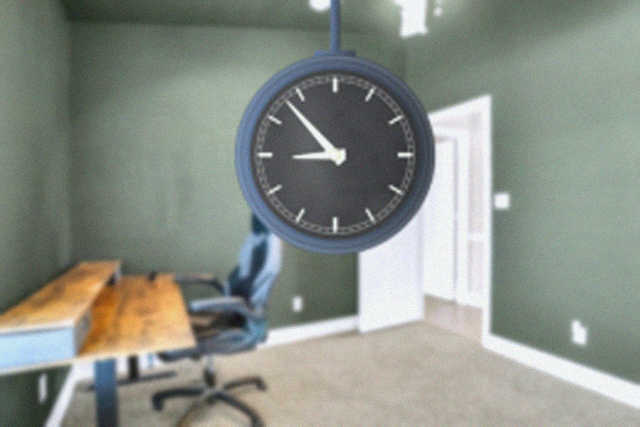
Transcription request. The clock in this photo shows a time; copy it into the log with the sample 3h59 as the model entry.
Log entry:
8h53
